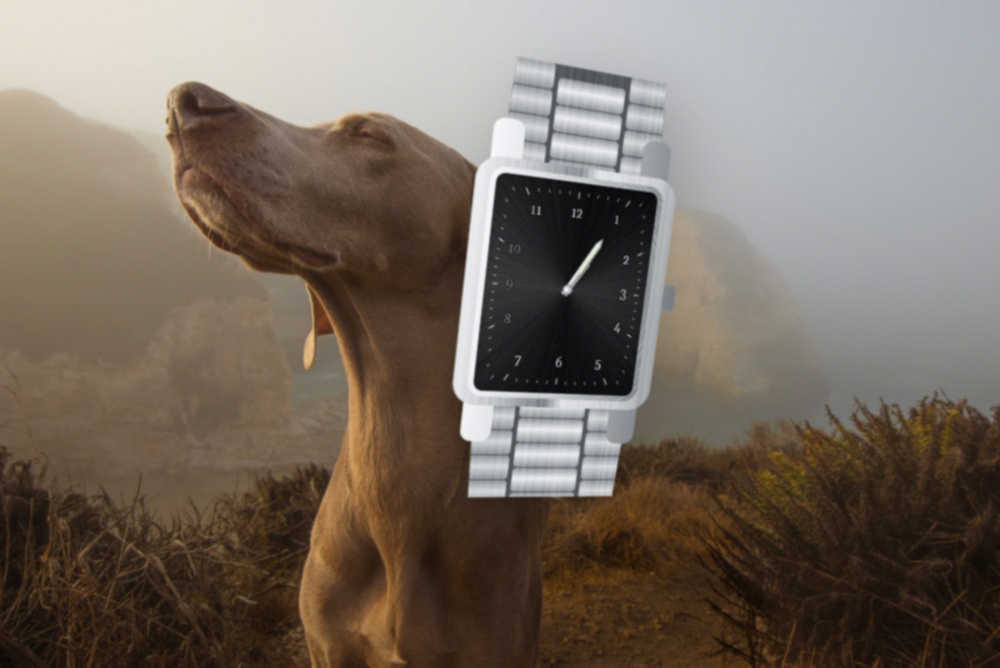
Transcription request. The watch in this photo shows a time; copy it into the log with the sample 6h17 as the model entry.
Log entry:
1h05
